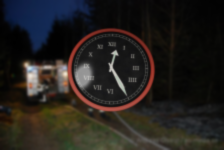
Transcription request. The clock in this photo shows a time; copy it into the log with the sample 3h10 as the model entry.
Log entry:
12h25
